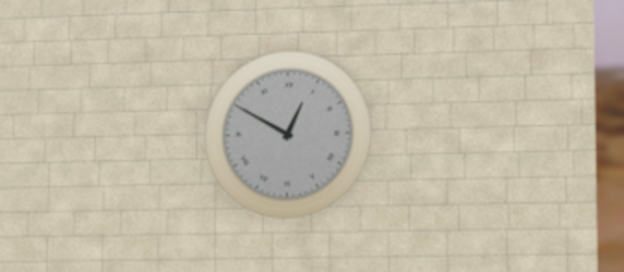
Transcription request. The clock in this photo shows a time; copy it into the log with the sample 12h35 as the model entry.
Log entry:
12h50
